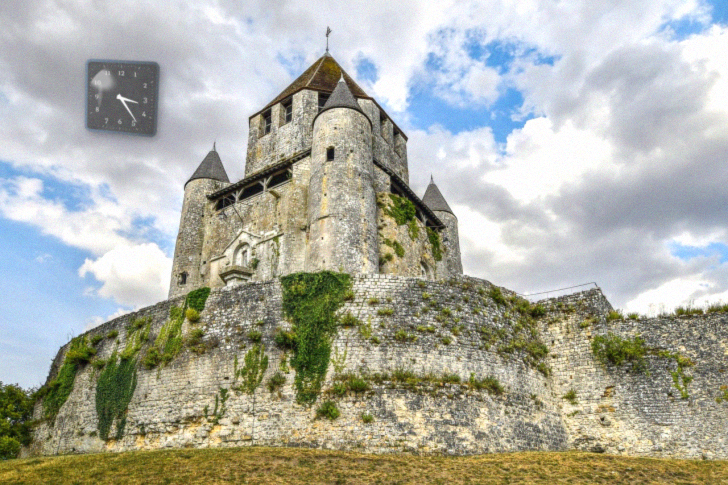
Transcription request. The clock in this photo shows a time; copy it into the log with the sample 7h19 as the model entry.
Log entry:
3h24
